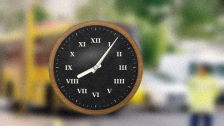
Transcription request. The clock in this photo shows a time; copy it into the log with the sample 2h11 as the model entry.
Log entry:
8h06
